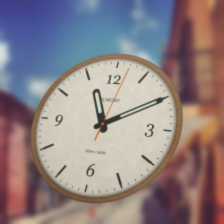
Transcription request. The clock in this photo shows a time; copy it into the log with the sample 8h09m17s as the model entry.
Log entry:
11h10m02s
